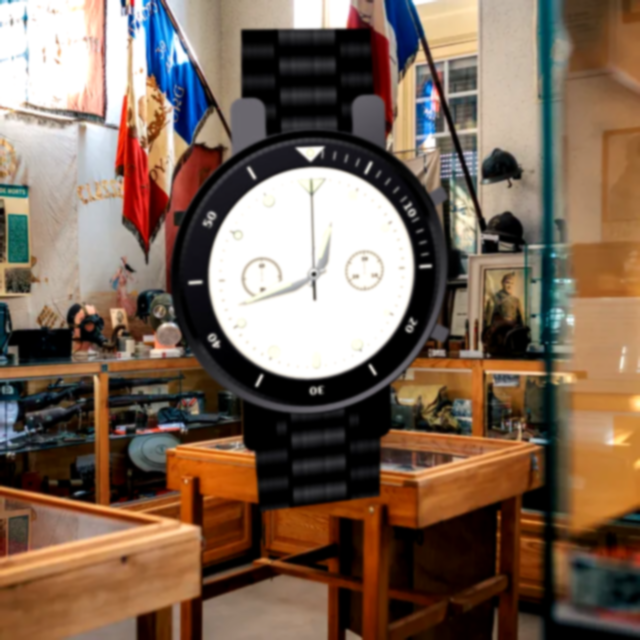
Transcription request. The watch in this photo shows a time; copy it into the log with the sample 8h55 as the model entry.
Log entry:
12h42
